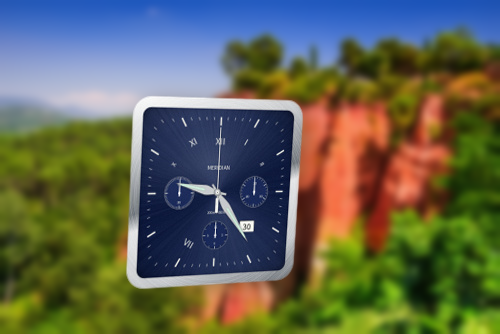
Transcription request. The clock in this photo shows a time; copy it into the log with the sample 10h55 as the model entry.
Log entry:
9h24
